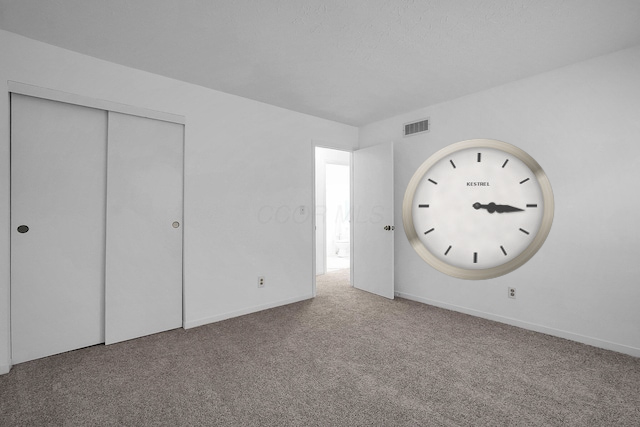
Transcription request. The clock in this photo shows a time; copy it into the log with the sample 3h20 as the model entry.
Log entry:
3h16
